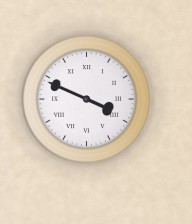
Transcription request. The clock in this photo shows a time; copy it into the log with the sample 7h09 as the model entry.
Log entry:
3h49
